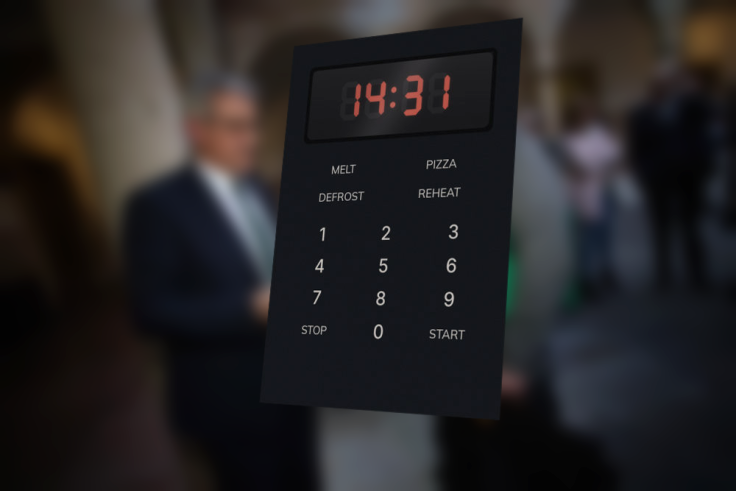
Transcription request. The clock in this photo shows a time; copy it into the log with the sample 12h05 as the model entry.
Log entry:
14h31
